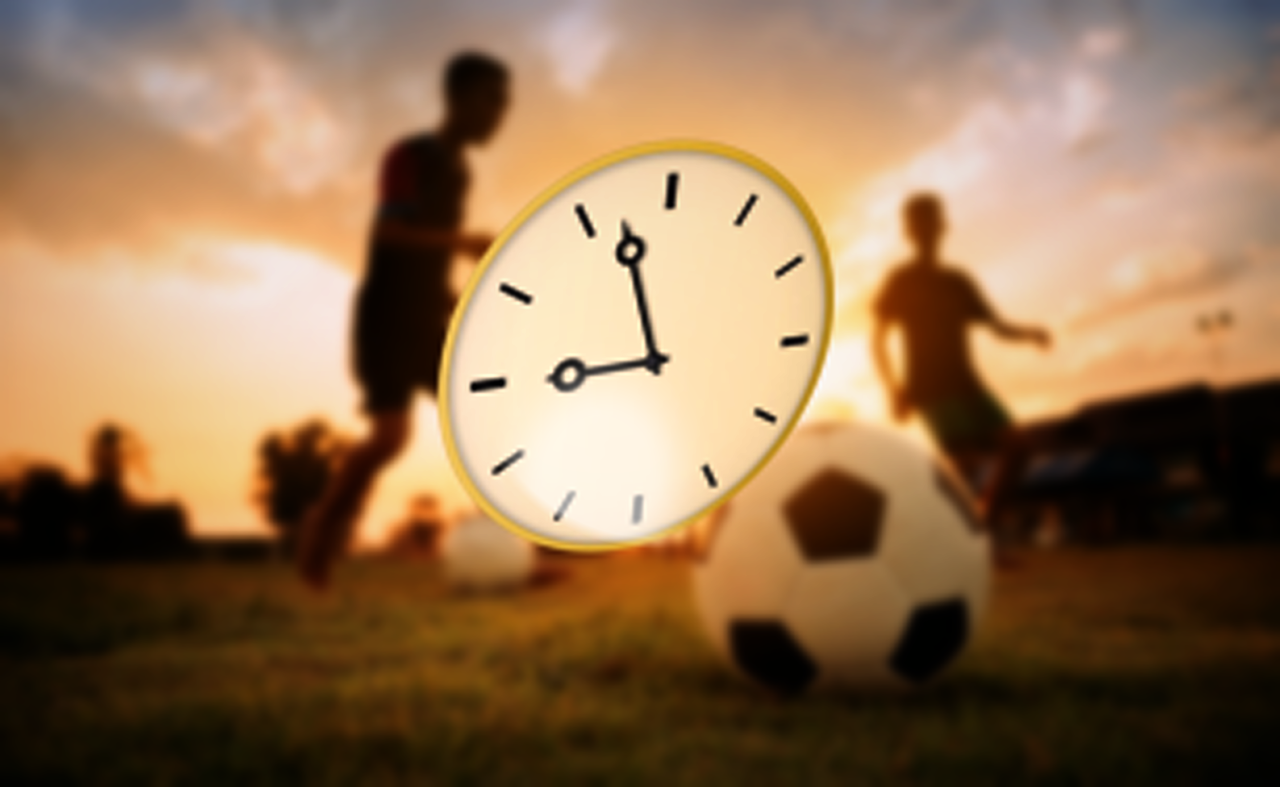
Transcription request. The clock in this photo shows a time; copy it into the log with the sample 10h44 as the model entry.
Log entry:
8h57
